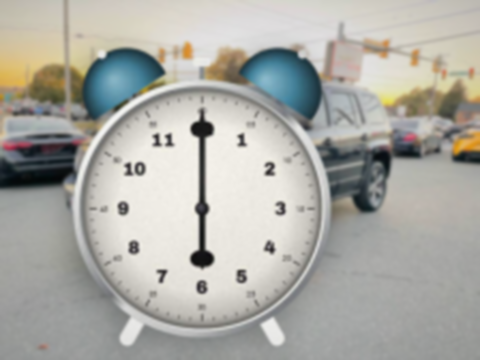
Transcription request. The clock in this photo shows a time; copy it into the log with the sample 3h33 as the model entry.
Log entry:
6h00
